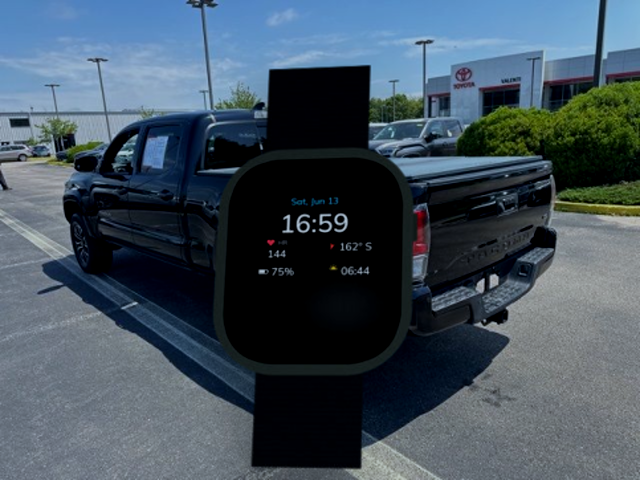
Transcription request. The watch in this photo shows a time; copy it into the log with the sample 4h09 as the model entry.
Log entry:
16h59
